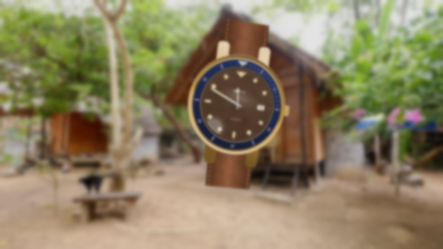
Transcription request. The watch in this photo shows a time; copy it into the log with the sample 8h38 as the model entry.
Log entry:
11h49
